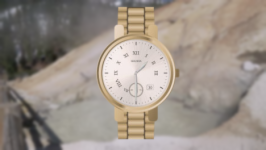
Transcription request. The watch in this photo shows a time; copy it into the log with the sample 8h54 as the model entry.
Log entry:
1h30
